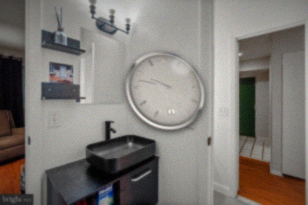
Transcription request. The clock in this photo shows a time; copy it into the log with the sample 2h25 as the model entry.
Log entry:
9h47
